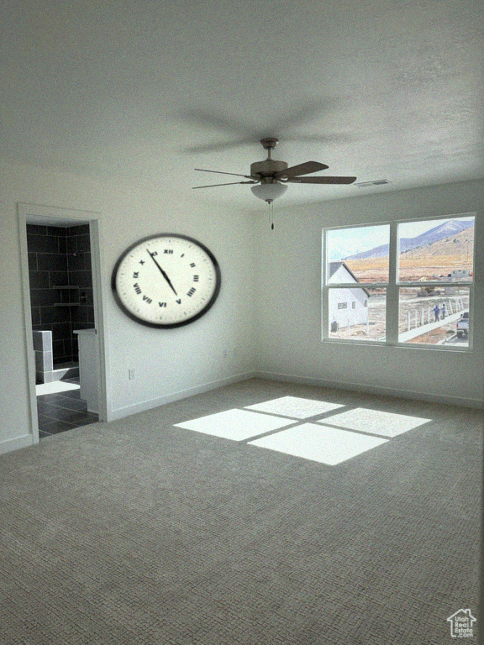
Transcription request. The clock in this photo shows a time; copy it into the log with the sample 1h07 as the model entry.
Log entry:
4h54
